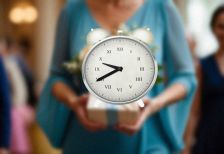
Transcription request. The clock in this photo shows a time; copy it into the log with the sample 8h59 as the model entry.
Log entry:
9h40
